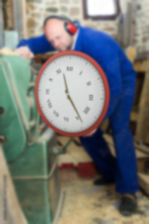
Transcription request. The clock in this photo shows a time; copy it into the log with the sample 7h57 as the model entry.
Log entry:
11h24
